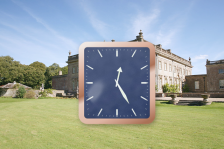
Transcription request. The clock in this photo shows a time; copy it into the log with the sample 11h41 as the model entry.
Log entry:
12h25
